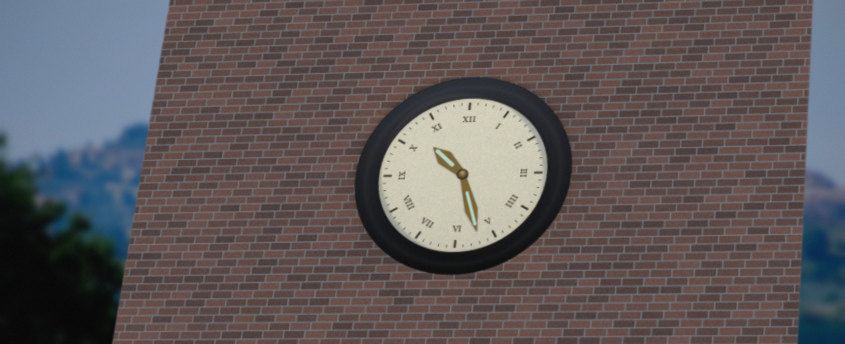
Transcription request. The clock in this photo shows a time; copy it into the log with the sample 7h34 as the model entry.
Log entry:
10h27
